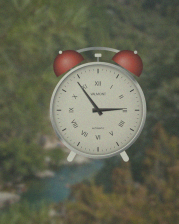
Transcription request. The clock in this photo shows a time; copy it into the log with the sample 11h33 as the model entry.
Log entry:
2h54
